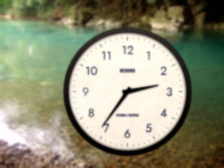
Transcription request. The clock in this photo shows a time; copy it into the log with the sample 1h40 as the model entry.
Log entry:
2h36
